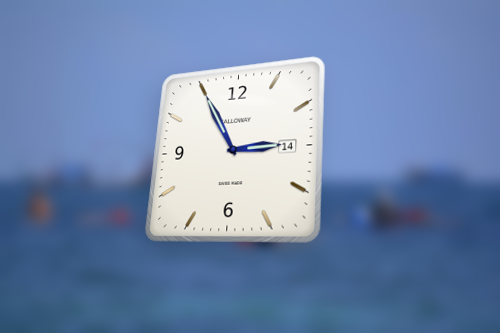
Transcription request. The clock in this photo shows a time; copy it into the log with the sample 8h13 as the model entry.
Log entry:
2h55
